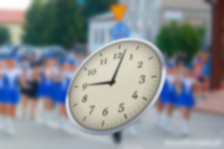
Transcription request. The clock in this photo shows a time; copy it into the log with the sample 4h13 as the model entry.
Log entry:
9h02
